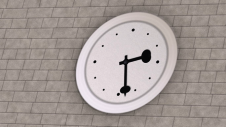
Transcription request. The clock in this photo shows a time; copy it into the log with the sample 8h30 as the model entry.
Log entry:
2h28
